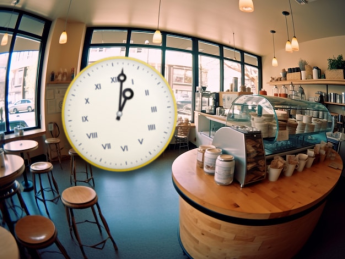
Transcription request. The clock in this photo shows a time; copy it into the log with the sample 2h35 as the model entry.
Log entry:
1h02
